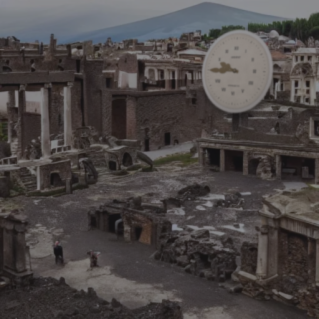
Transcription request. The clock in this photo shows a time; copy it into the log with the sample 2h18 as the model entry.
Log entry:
9h45
